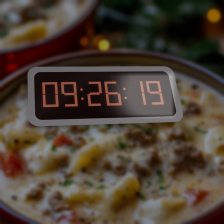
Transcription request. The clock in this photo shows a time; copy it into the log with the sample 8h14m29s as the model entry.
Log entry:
9h26m19s
